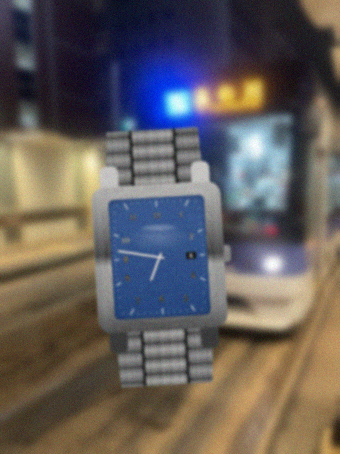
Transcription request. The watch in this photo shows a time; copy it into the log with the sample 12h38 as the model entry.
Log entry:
6h47
